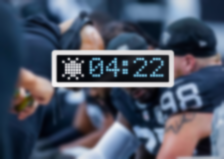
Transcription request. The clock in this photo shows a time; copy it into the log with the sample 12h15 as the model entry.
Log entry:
4h22
